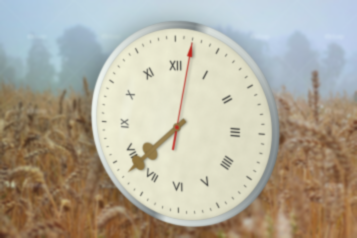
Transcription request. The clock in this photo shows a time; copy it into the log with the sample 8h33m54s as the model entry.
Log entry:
7h38m02s
